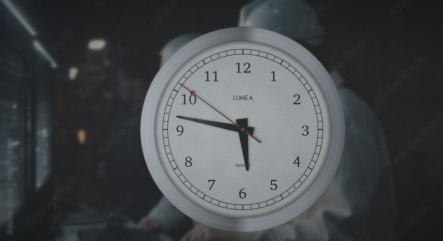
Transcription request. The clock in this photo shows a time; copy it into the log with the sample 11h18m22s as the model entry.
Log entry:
5h46m51s
